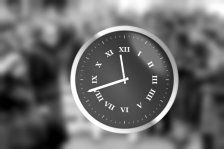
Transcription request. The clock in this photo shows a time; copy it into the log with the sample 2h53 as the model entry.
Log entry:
11h42
